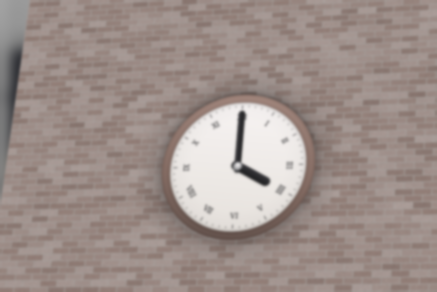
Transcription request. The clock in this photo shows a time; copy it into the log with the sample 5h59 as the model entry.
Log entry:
4h00
